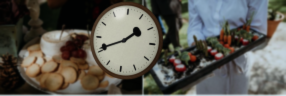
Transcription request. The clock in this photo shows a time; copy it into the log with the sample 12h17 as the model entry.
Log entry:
1h41
